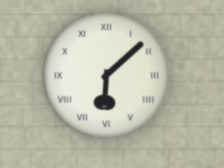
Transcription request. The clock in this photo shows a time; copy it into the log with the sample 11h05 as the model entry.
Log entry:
6h08
